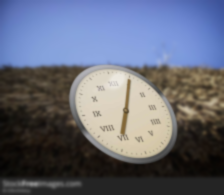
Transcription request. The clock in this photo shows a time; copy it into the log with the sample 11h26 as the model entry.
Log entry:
7h05
